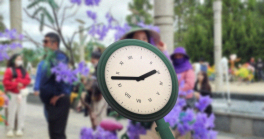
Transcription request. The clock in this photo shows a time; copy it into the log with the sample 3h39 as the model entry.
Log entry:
2h48
